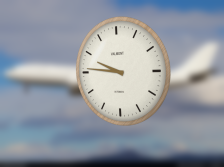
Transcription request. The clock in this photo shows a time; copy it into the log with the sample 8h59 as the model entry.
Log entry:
9h46
